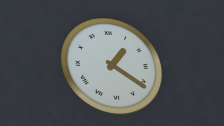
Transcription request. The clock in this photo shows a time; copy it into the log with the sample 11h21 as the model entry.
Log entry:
1h21
